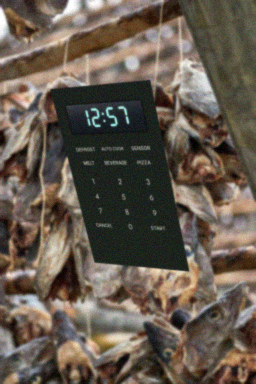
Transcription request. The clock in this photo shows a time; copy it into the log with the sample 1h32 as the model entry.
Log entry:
12h57
